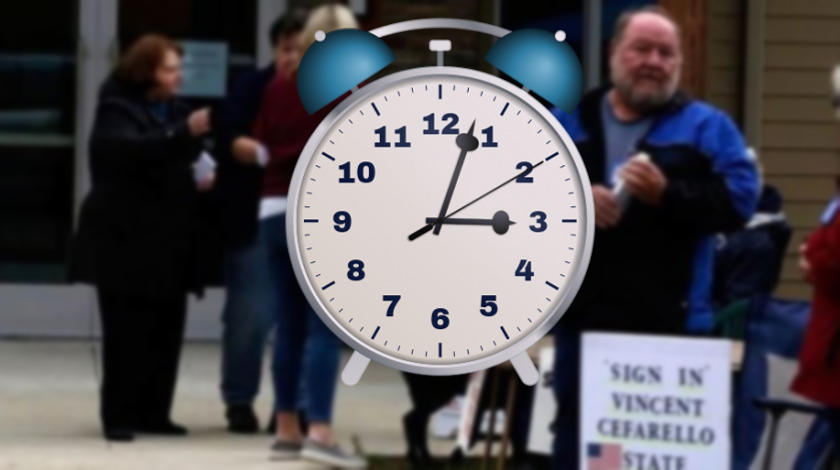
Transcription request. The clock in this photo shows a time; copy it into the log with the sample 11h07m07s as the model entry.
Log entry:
3h03m10s
